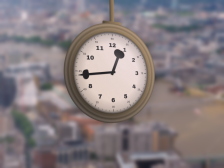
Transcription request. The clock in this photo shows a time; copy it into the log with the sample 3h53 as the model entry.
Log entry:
12h44
